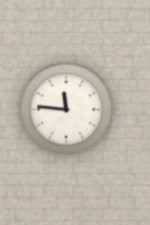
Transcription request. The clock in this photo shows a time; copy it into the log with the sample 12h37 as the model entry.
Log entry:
11h46
